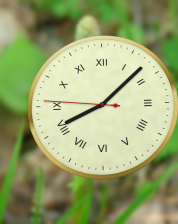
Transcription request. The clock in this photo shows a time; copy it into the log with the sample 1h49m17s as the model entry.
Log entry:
8h07m46s
